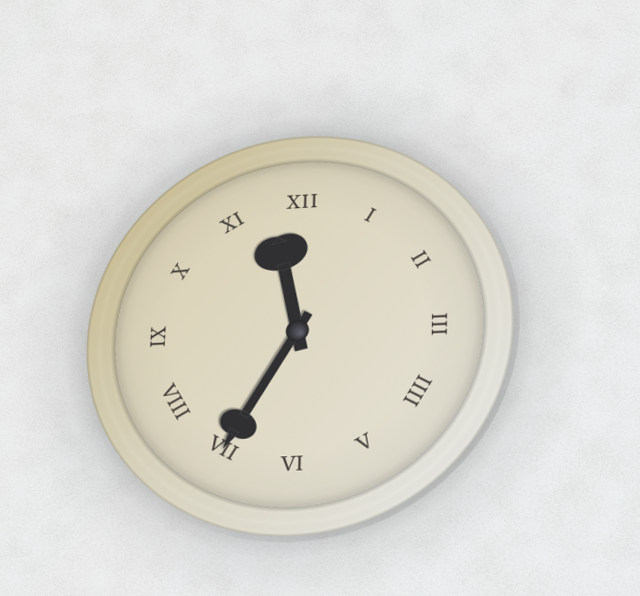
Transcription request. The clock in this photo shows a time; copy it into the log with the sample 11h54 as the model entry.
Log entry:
11h35
